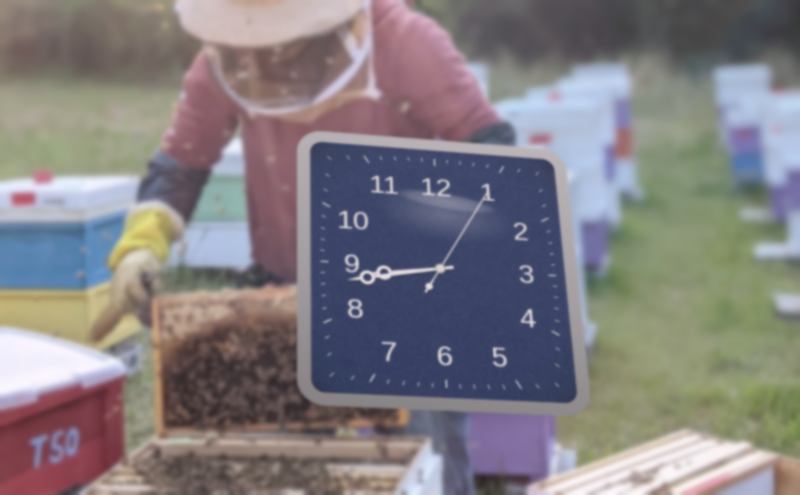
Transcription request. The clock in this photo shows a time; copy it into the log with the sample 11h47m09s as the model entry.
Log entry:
8h43m05s
